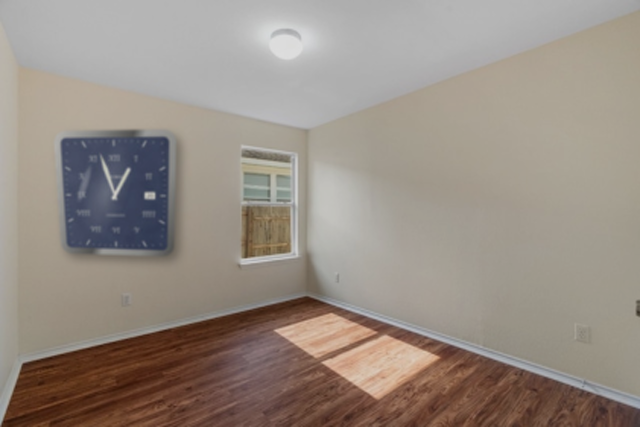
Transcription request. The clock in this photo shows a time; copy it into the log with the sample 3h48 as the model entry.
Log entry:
12h57
